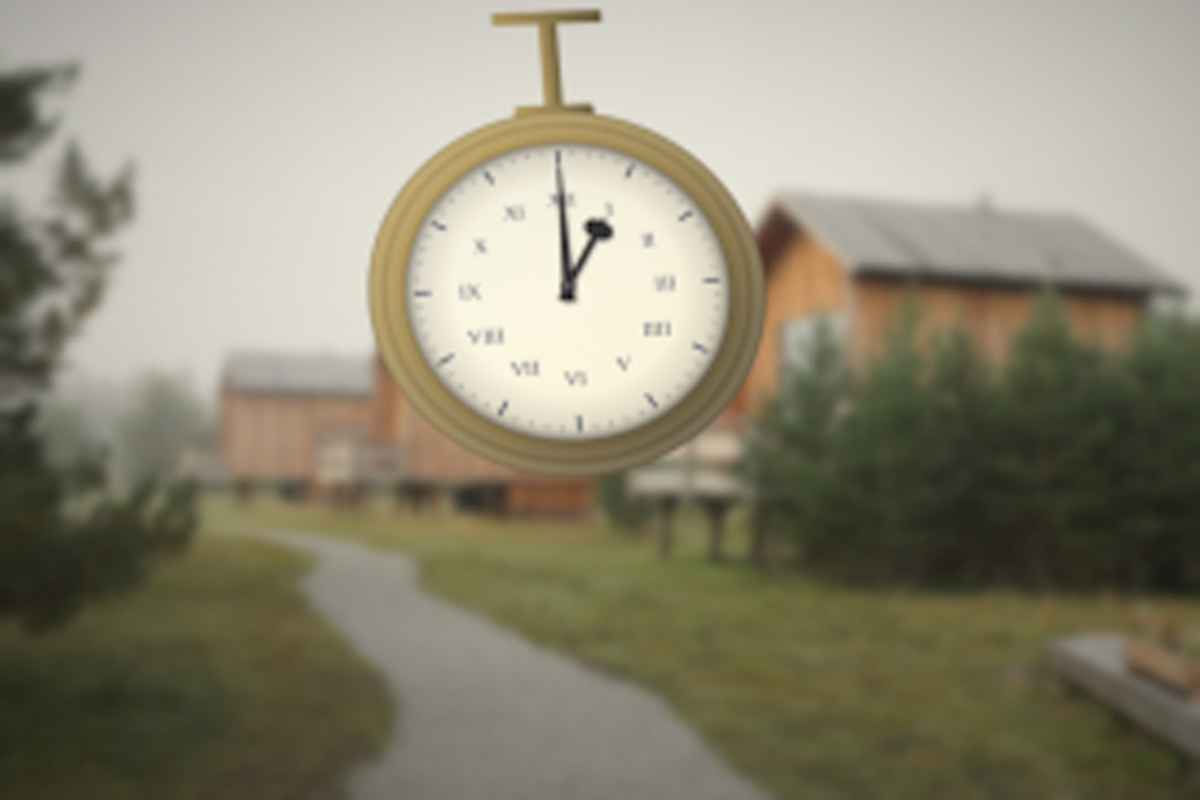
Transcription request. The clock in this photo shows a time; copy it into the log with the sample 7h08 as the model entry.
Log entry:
1h00
